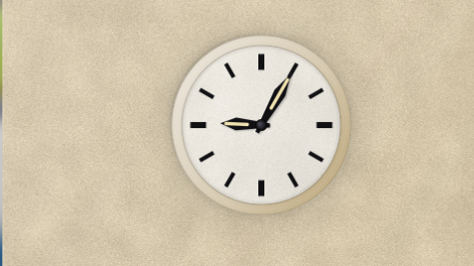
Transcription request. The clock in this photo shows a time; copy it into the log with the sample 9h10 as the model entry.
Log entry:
9h05
